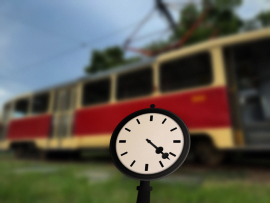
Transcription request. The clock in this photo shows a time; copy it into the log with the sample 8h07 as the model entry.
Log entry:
4h22
